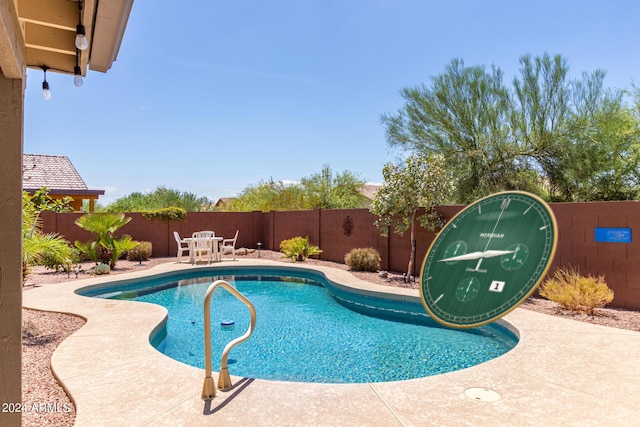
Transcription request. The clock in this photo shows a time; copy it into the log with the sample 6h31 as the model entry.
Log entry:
2h43
